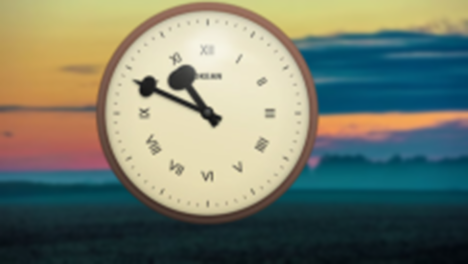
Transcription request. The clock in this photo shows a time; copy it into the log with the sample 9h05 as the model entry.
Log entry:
10h49
